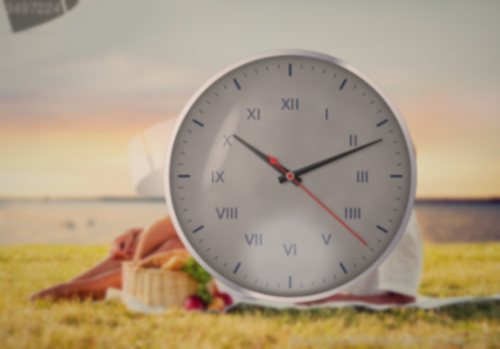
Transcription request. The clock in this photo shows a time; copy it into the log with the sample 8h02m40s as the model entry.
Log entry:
10h11m22s
